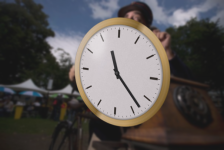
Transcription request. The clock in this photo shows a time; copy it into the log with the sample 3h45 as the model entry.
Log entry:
11h23
